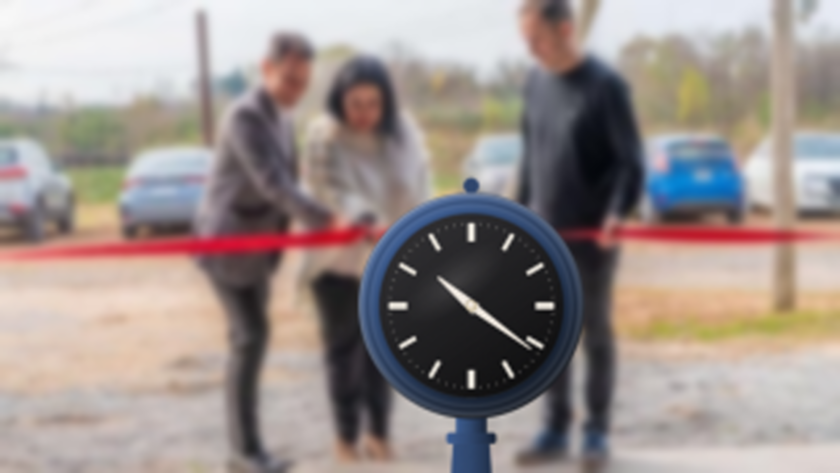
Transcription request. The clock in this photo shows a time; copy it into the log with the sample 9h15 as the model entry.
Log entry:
10h21
